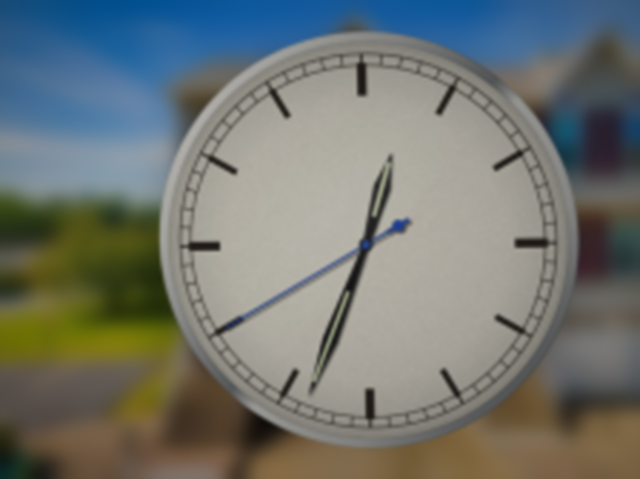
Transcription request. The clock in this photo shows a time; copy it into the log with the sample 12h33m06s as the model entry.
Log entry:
12h33m40s
